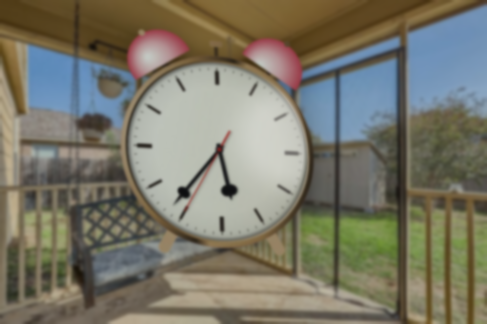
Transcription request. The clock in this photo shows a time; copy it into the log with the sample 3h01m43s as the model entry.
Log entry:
5h36m35s
